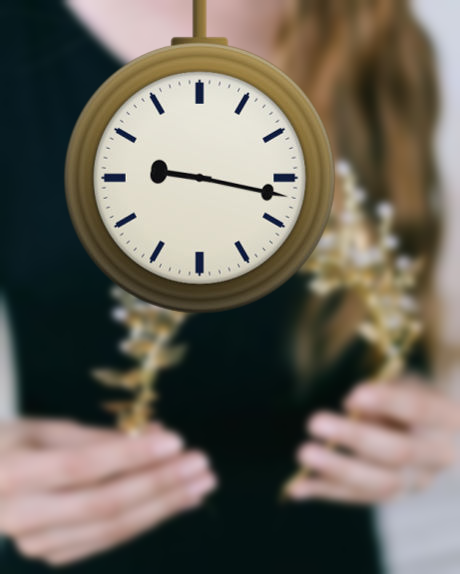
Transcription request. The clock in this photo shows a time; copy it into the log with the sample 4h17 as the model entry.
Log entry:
9h17
